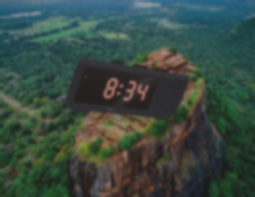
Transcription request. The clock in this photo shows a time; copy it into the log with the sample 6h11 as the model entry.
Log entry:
8h34
